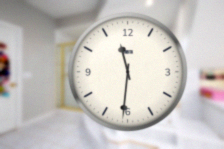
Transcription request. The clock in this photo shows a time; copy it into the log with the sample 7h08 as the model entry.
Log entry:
11h31
